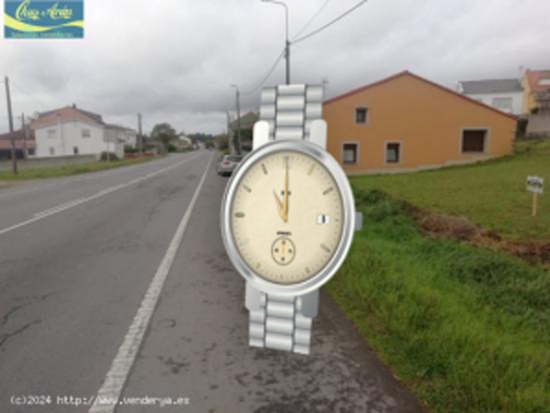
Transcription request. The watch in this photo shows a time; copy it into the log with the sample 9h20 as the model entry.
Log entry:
11h00
